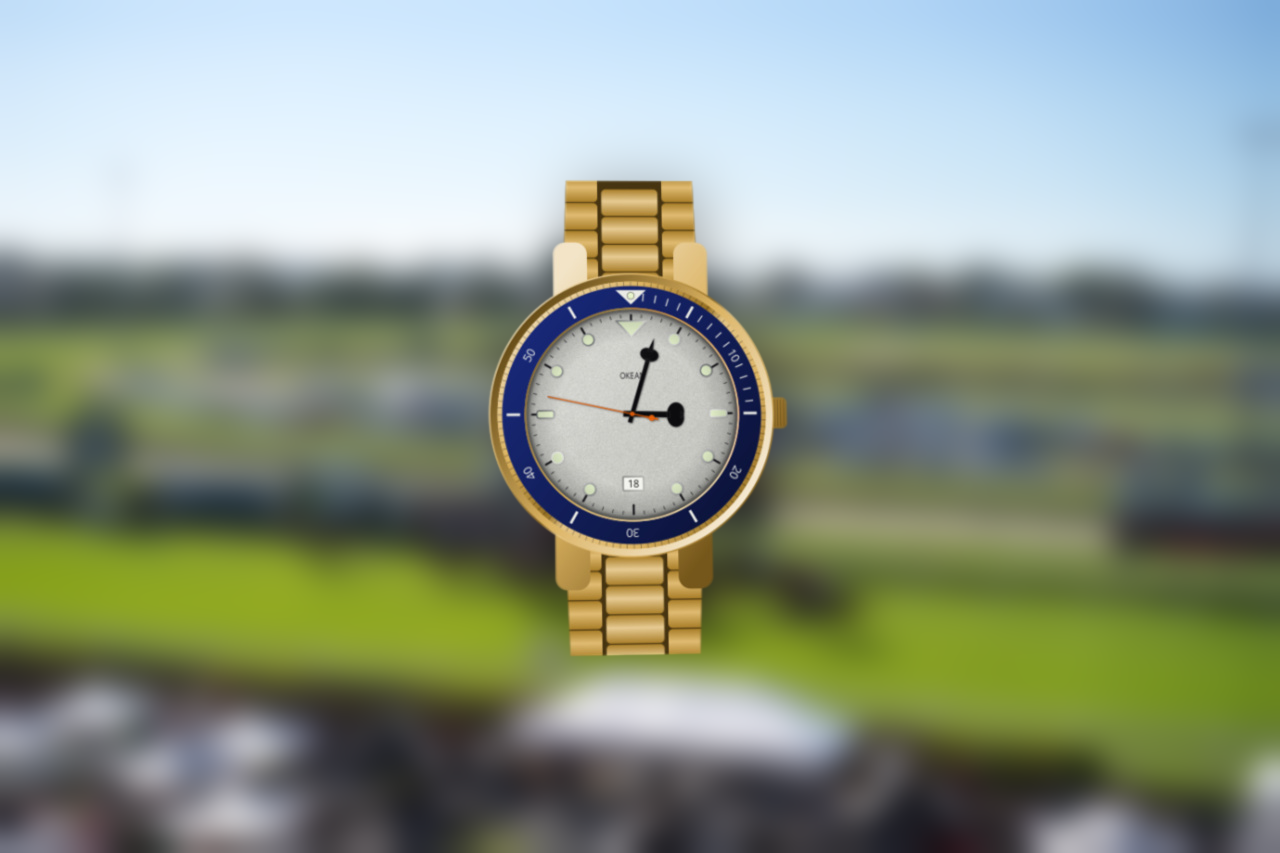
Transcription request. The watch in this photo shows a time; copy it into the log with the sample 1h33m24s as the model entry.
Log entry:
3h02m47s
